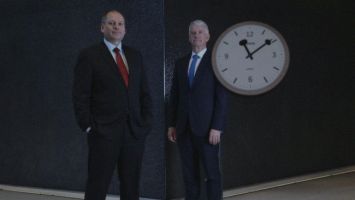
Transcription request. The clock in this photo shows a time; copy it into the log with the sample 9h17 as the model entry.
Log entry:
11h09
